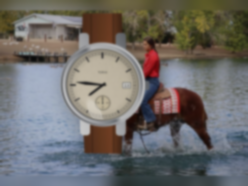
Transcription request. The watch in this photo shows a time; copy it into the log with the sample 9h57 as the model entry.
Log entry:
7h46
